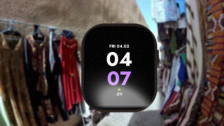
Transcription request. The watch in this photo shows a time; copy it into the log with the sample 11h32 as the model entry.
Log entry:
4h07
